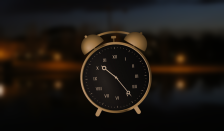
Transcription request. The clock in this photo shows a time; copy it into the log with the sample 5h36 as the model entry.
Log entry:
10h24
